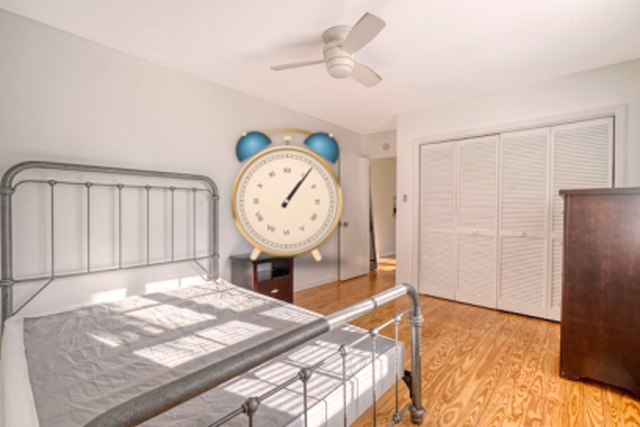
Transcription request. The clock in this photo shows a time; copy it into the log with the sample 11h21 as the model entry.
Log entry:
1h06
